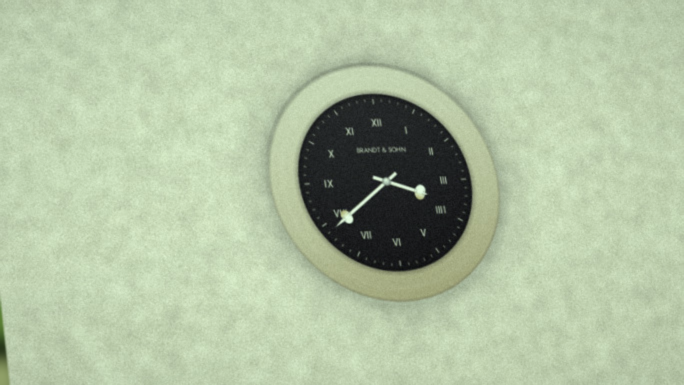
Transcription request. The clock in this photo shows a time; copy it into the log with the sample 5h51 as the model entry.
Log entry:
3h39
